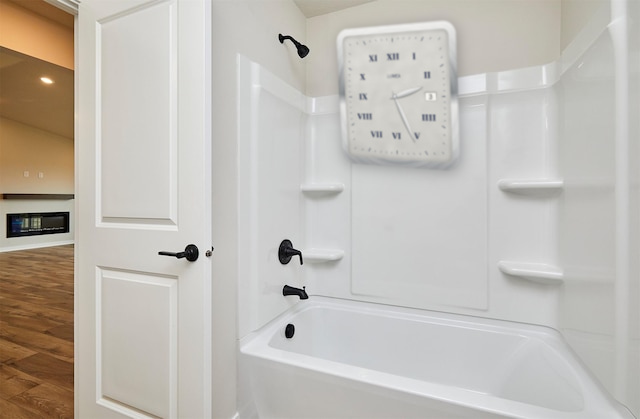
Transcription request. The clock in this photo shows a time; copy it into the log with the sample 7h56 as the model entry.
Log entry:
2h26
